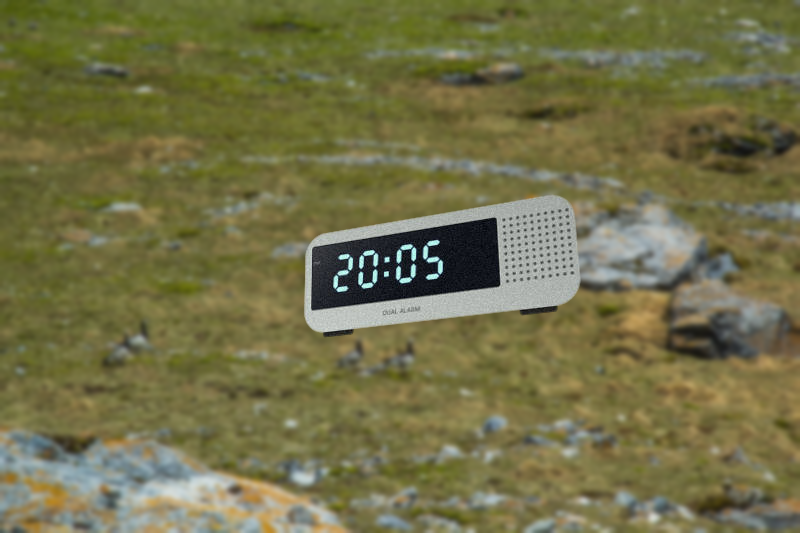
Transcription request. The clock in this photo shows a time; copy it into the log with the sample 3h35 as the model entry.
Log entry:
20h05
